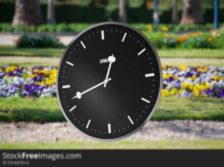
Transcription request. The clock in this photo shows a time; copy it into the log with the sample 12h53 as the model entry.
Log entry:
12h42
